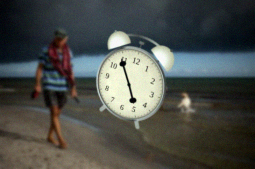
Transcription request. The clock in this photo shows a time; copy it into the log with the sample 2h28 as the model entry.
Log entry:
4h54
